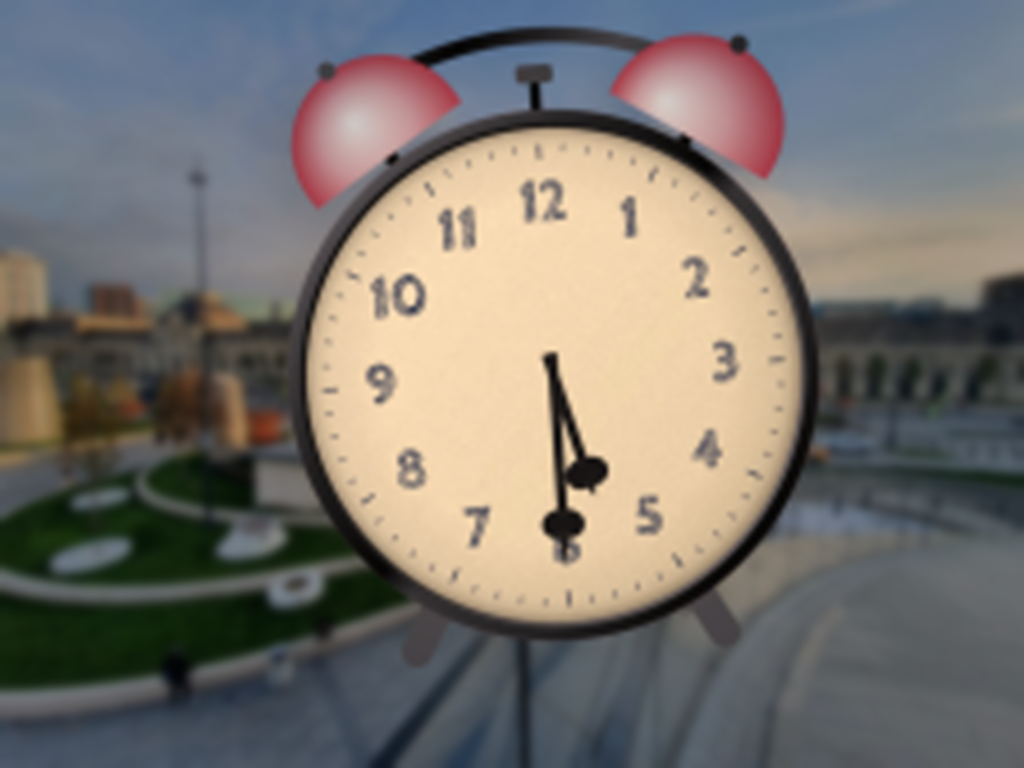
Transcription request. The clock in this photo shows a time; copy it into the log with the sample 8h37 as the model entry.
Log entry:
5h30
